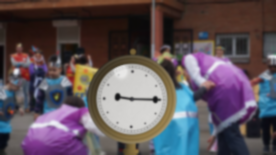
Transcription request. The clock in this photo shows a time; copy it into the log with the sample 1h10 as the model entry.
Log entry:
9h15
